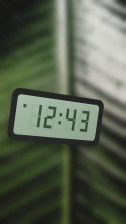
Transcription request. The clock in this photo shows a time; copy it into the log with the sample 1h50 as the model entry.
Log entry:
12h43
